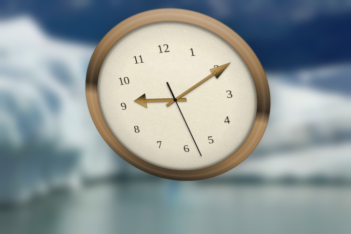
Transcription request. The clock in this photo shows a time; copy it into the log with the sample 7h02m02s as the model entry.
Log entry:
9h10m28s
